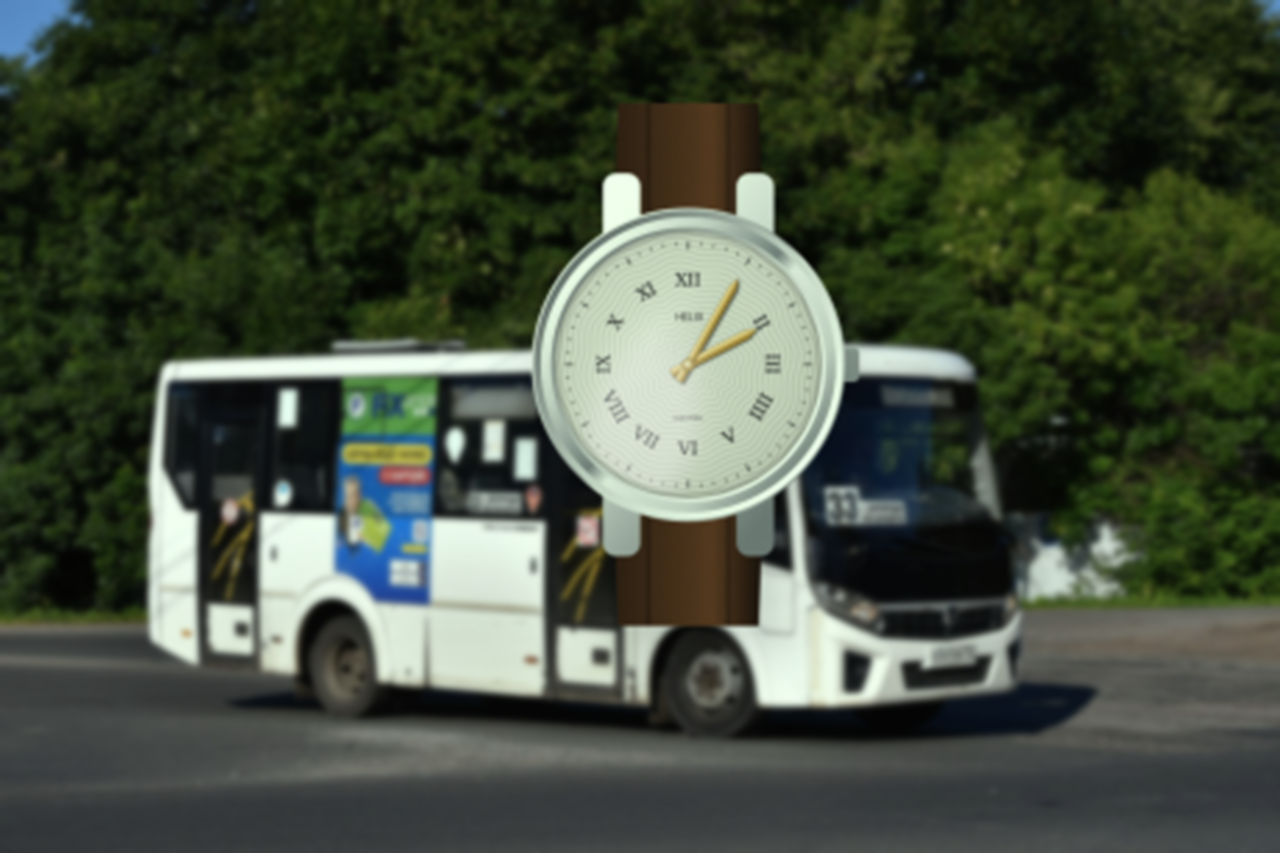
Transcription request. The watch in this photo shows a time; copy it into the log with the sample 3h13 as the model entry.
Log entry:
2h05
